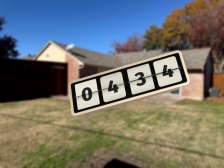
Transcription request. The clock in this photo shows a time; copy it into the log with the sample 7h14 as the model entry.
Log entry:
4h34
